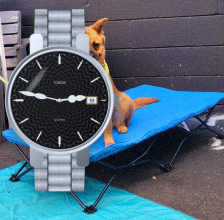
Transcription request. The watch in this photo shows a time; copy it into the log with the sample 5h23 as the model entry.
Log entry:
2h47
